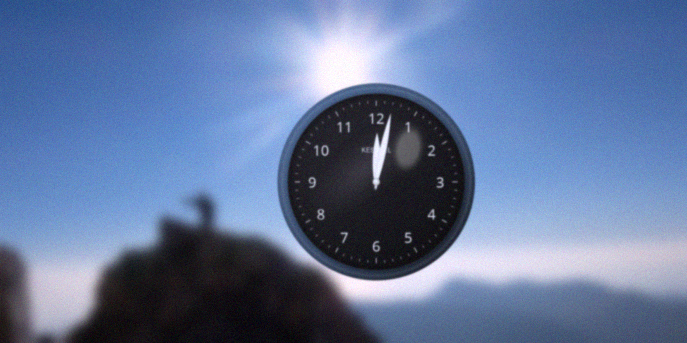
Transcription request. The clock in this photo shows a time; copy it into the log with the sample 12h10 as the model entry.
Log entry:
12h02
